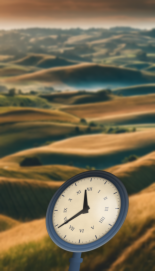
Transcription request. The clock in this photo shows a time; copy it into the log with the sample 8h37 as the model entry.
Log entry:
11h39
